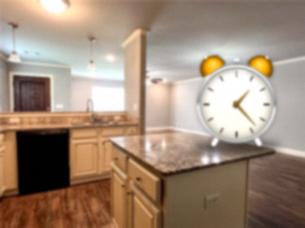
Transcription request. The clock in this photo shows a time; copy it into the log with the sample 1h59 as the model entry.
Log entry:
1h23
